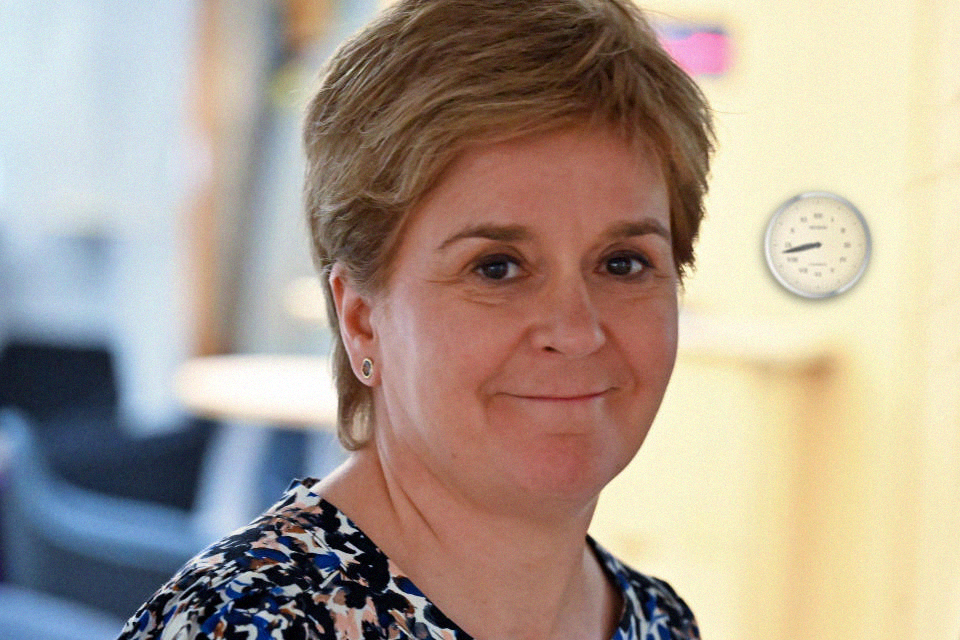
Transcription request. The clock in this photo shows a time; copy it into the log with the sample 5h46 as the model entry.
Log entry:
8h43
